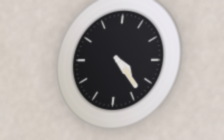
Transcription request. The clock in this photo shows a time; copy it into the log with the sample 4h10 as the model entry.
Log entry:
4h23
